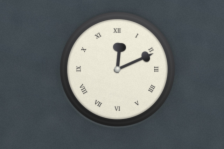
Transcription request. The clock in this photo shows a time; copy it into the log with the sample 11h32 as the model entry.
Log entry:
12h11
